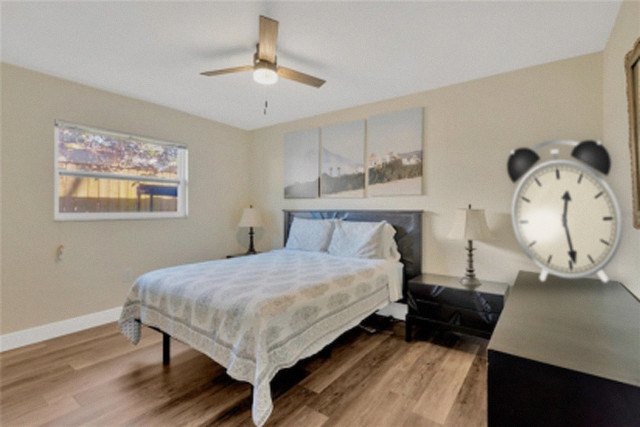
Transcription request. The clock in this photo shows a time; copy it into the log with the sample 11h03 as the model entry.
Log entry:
12h29
